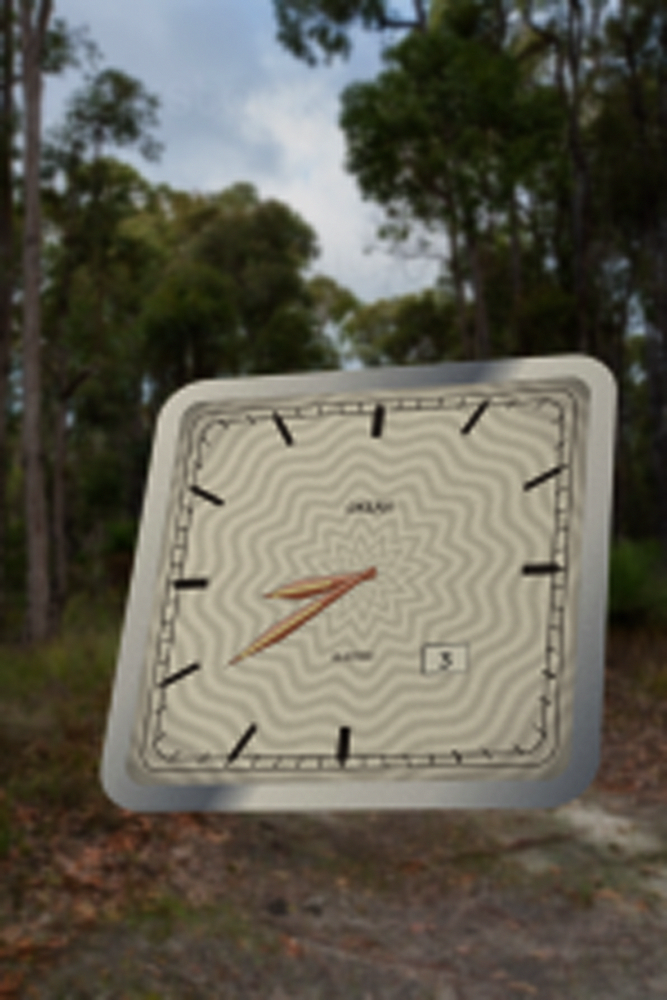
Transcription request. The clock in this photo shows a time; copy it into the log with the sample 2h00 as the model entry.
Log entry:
8h39
